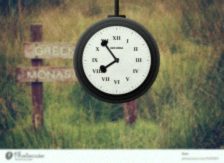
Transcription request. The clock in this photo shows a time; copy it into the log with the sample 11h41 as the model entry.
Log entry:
7h54
